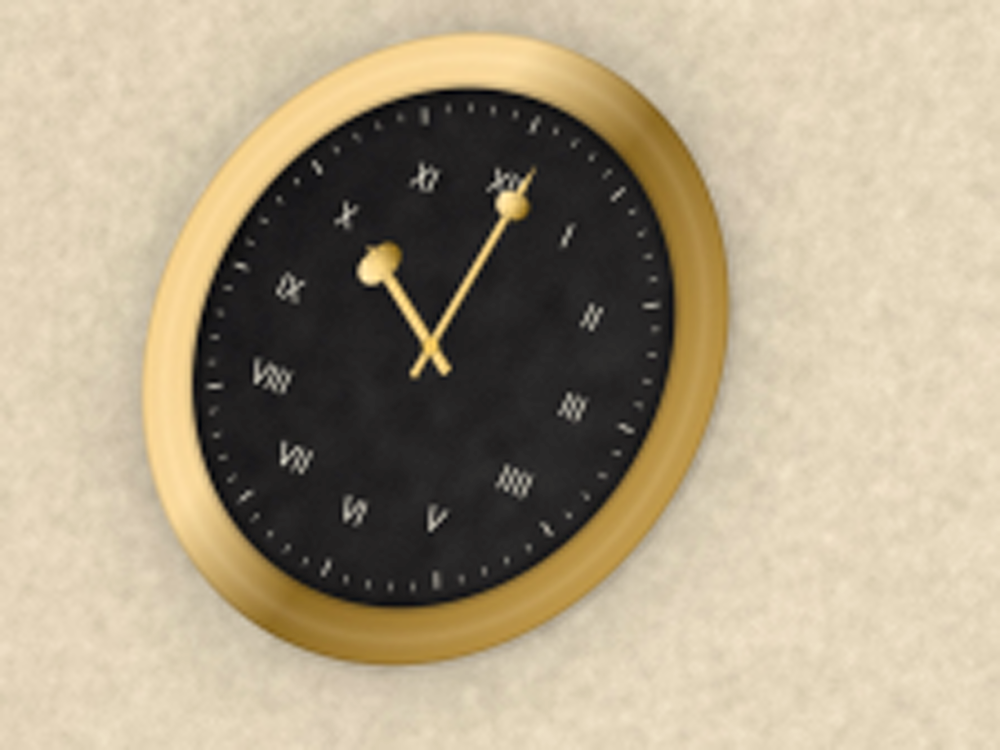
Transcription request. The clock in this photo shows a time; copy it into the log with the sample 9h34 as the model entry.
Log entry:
10h01
